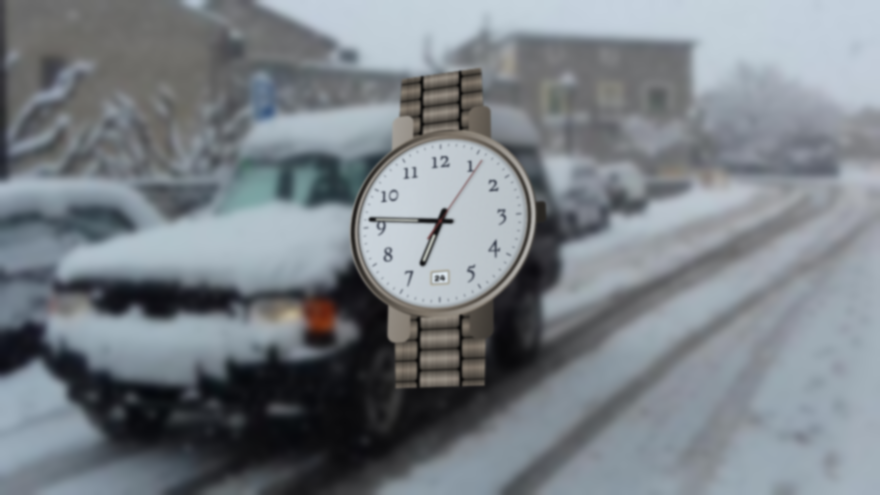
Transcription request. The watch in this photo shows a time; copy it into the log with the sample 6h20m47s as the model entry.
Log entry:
6h46m06s
